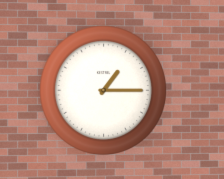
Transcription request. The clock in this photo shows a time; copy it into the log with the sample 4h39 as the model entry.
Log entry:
1h15
